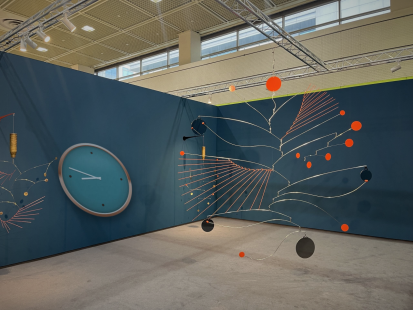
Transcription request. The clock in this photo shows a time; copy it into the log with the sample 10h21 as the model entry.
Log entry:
8h48
